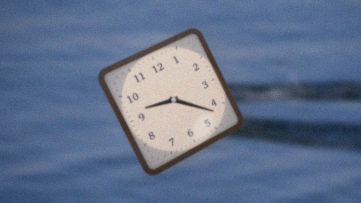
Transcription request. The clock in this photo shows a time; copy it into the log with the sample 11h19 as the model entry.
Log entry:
9h22
